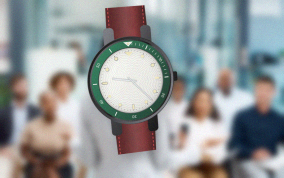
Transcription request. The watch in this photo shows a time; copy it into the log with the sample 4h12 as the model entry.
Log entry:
9h23
